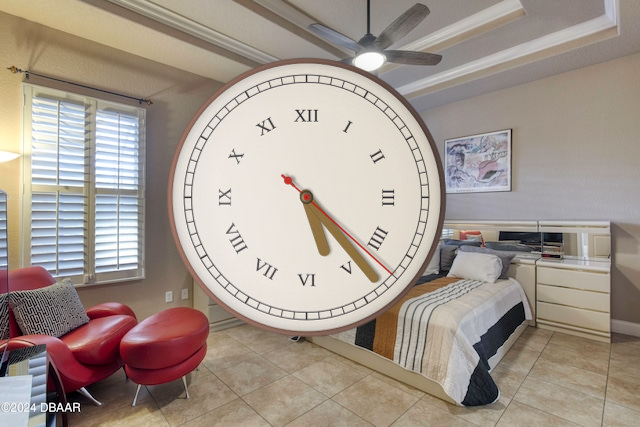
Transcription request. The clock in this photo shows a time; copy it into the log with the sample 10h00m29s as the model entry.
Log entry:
5h23m22s
